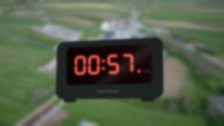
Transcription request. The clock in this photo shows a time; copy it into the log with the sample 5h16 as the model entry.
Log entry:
0h57
